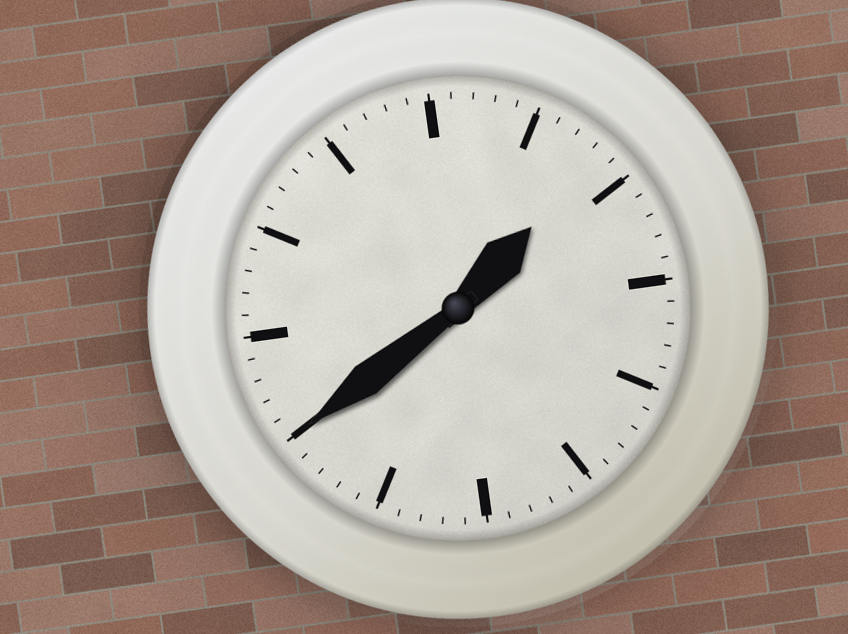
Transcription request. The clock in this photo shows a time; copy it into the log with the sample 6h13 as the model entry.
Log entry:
1h40
